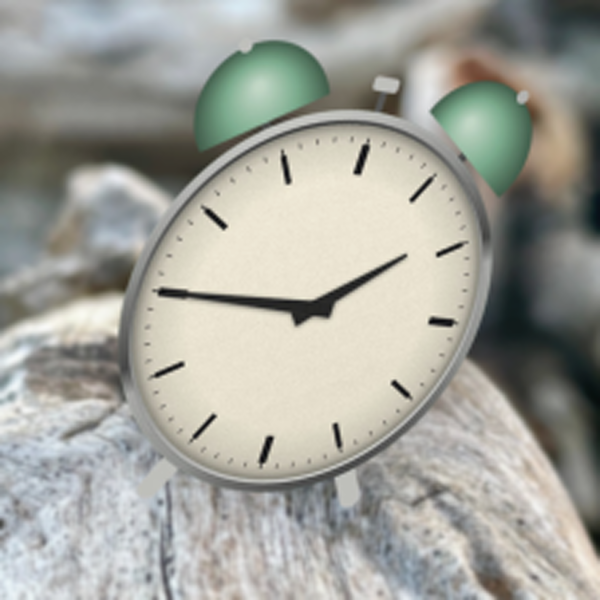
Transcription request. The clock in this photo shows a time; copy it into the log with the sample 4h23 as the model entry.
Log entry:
1h45
